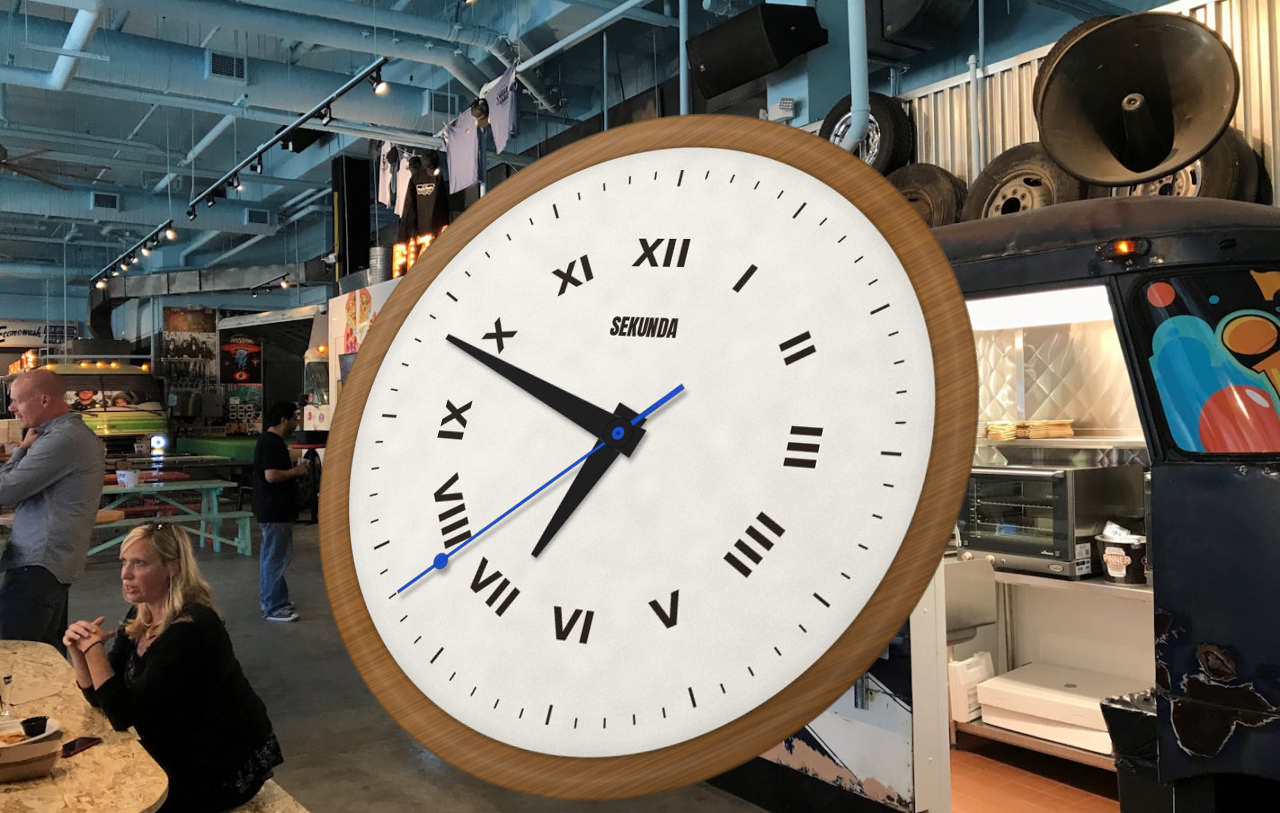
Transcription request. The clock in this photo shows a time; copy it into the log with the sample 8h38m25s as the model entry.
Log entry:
6h48m38s
